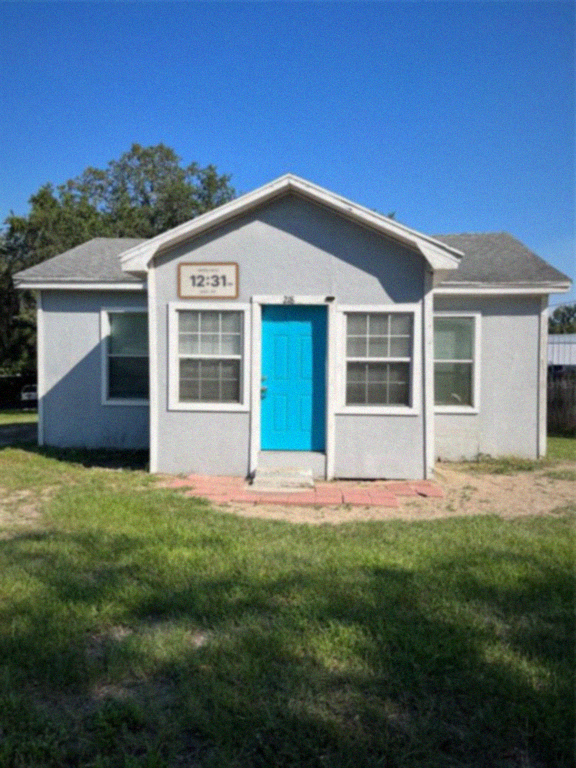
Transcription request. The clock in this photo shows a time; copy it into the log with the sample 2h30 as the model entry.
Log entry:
12h31
